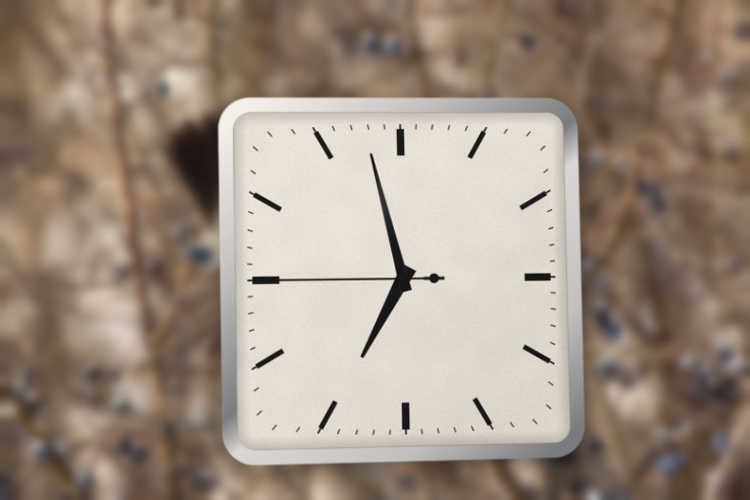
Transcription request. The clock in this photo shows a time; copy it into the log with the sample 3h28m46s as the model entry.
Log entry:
6h57m45s
